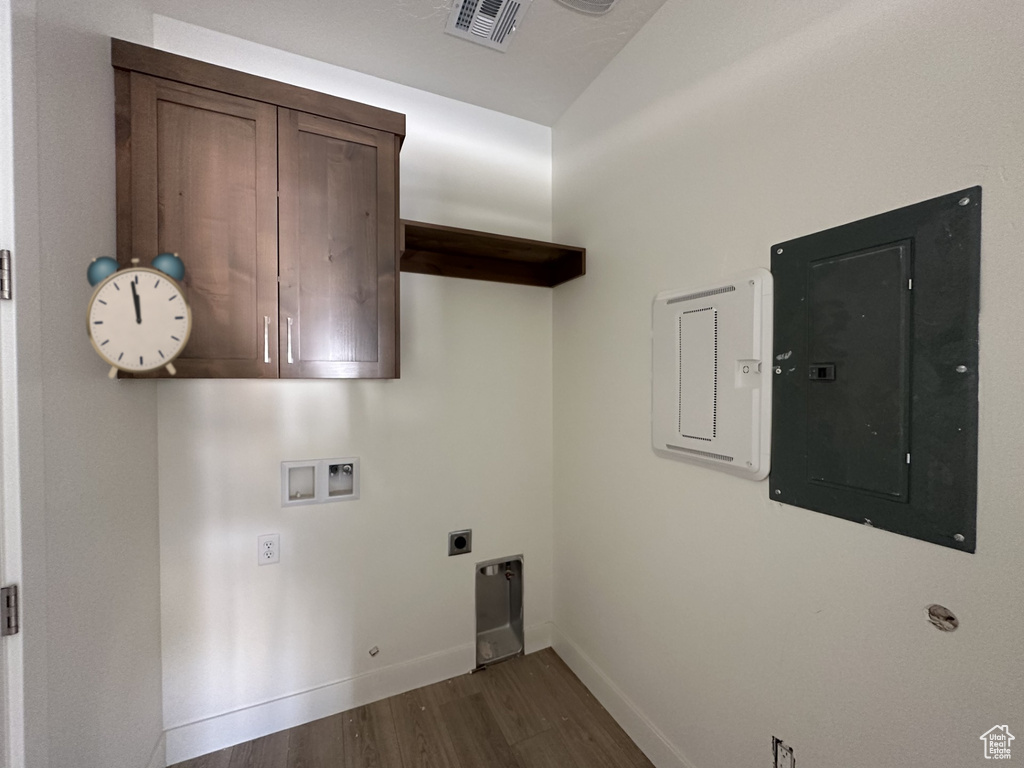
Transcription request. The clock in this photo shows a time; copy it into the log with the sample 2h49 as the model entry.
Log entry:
11h59
